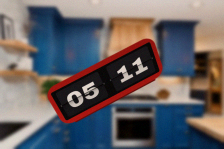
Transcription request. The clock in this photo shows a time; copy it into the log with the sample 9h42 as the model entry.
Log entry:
5h11
